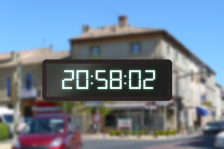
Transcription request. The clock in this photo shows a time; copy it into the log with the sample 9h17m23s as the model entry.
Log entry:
20h58m02s
